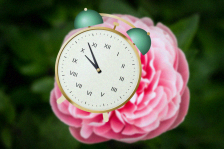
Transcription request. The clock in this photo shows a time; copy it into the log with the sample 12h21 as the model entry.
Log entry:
9h53
